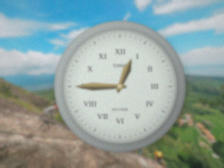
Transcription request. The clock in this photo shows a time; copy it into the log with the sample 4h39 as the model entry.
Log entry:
12h45
